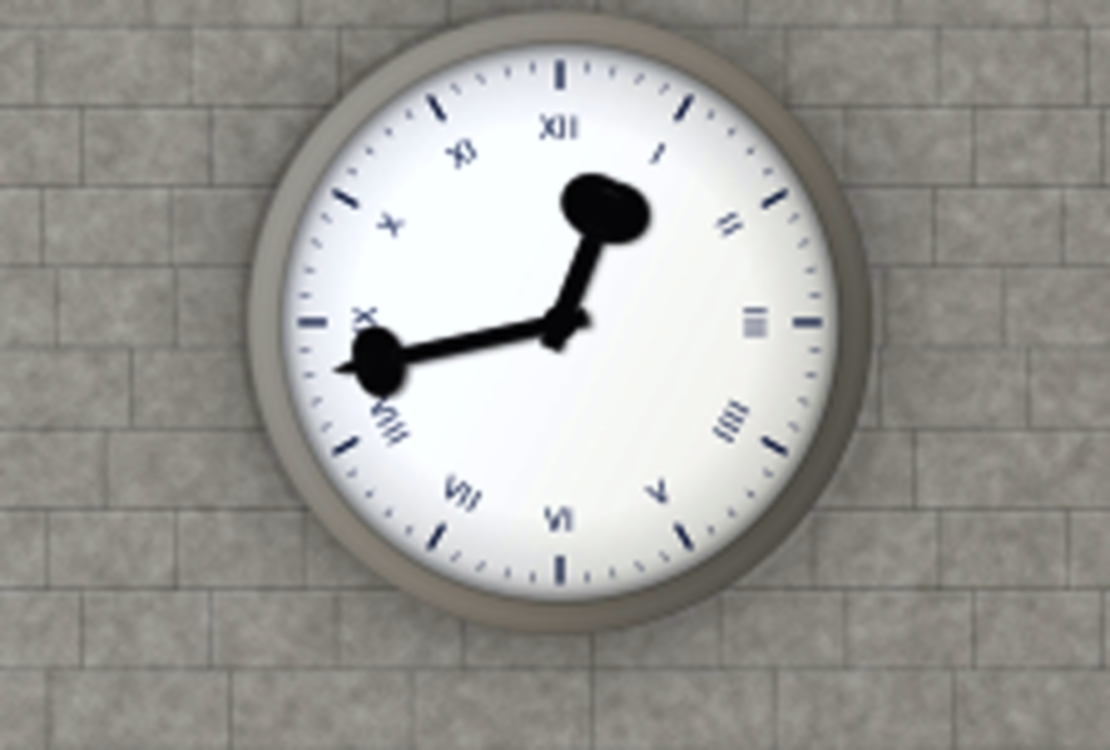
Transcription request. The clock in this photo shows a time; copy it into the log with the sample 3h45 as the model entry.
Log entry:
12h43
